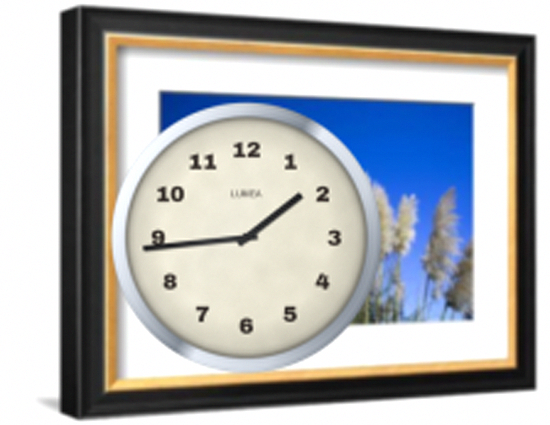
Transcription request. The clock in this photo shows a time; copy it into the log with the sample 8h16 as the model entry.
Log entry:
1h44
